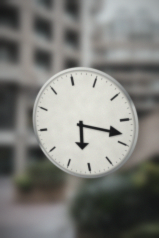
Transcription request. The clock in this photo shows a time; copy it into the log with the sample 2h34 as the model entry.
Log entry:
6h18
